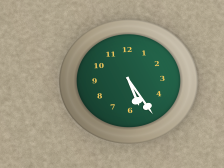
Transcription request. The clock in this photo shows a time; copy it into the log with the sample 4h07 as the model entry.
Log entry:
5h25
